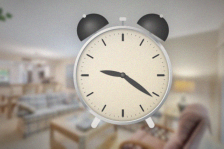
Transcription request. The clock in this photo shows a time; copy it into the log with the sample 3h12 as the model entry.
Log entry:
9h21
